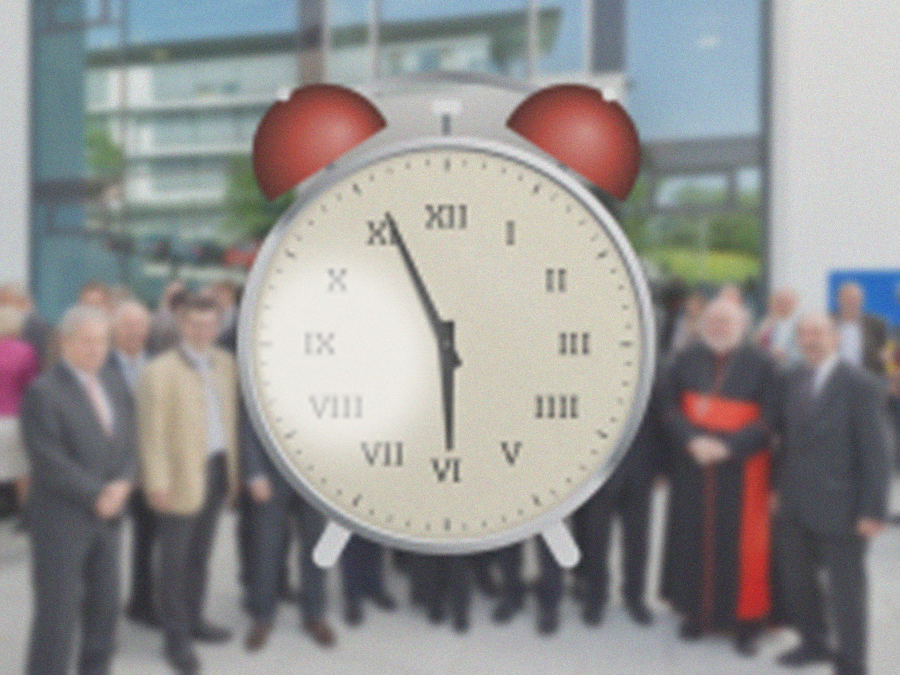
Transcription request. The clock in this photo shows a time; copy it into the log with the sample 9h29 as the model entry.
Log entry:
5h56
